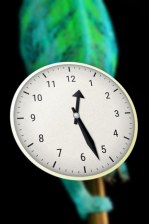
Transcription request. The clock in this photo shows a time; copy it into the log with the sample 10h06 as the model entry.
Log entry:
12h27
